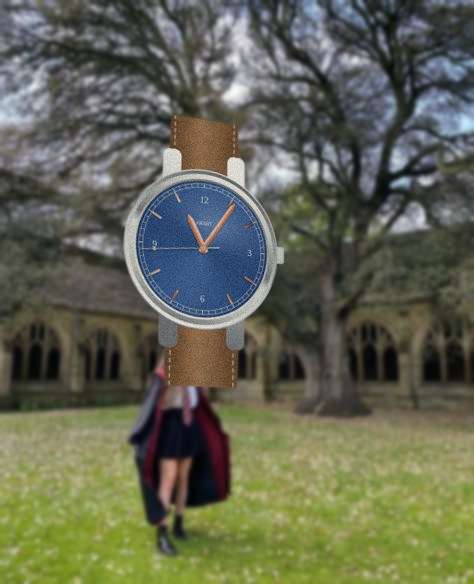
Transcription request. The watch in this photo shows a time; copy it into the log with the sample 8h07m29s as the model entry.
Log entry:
11h05m44s
